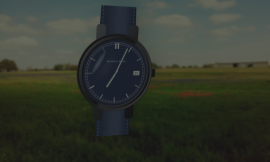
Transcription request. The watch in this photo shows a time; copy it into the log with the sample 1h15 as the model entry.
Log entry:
7h04
